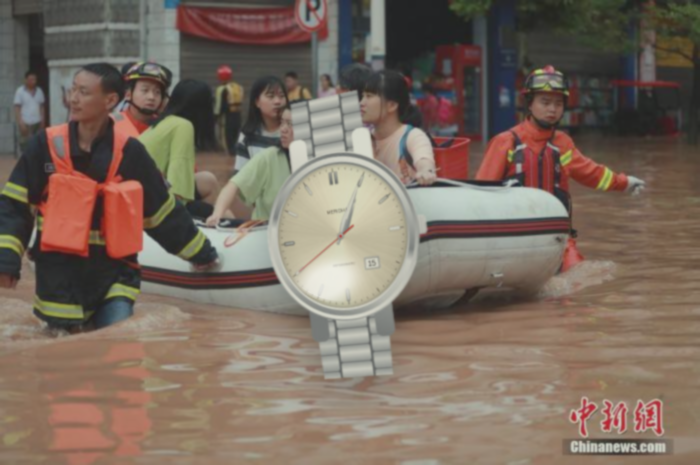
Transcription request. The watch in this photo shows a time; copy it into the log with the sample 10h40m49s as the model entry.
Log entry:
1h04m40s
